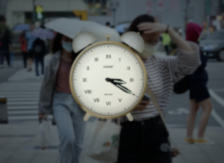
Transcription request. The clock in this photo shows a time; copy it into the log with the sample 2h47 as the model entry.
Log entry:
3h20
